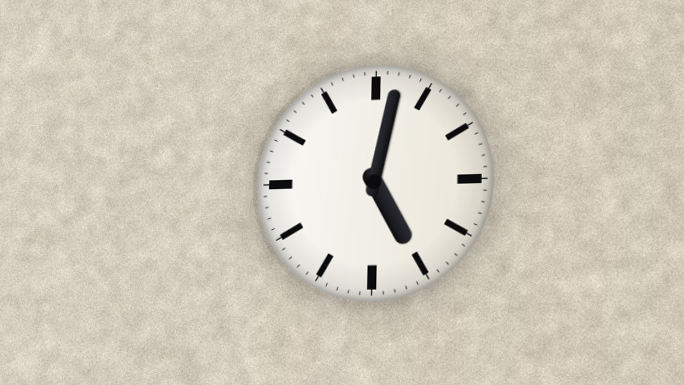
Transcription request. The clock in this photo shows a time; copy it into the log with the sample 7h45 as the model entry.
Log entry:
5h02
